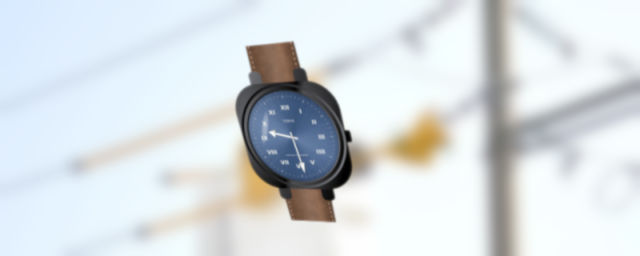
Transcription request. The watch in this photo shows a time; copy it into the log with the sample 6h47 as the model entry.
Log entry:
9h29
